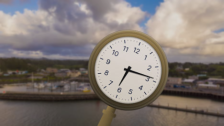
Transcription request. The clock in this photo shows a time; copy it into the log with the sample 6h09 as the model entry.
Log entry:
6h14
